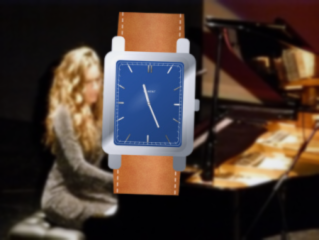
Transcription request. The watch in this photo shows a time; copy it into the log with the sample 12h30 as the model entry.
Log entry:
11h26
